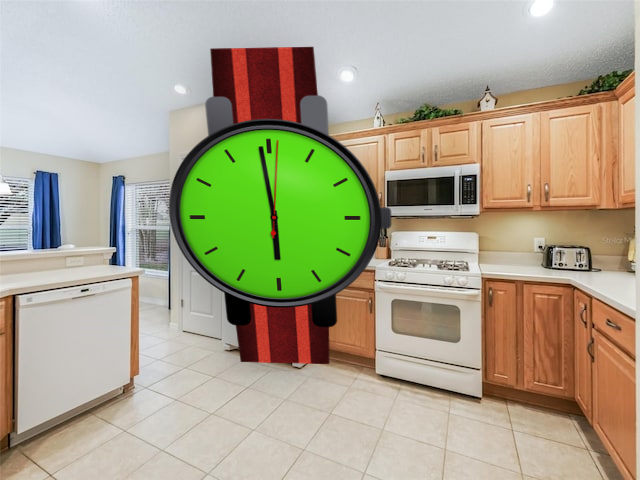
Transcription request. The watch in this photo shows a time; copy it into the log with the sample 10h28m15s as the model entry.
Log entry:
5h59m01s
